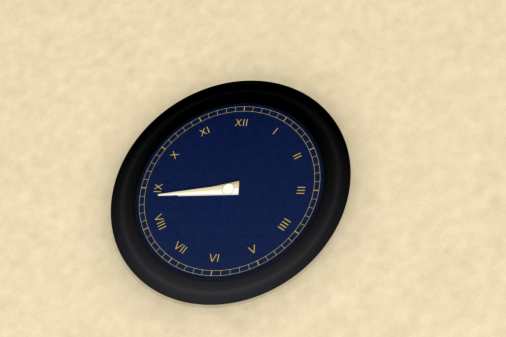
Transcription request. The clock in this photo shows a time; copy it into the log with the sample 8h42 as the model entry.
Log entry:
8h44
